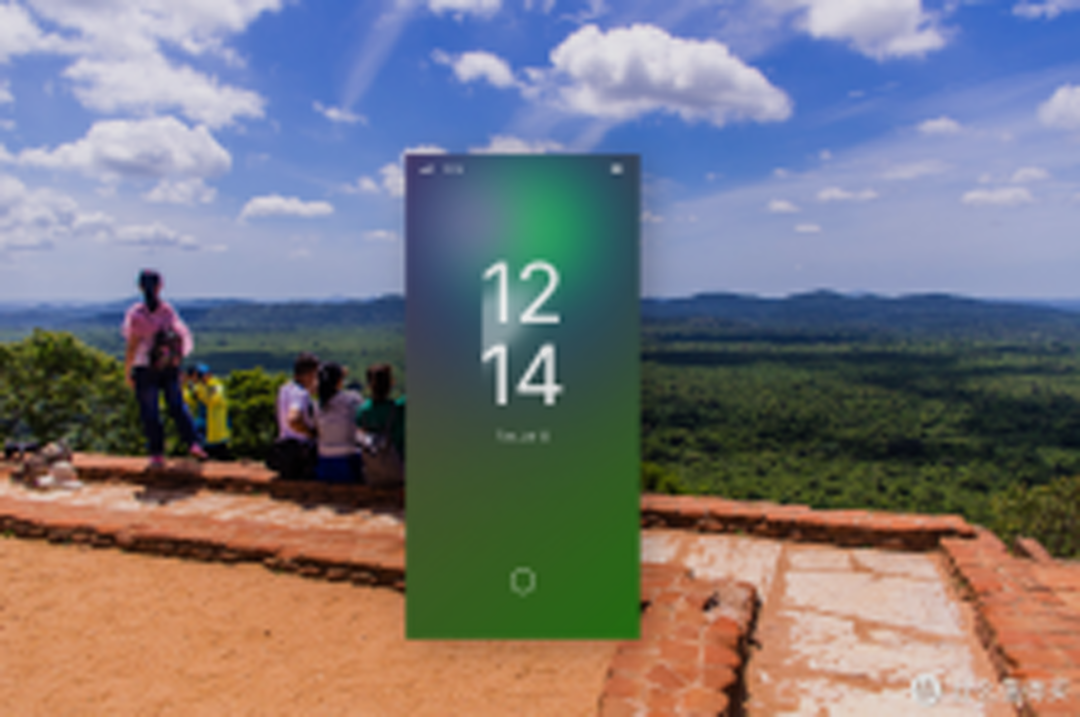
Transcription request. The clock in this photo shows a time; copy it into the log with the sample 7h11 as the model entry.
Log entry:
12h14
